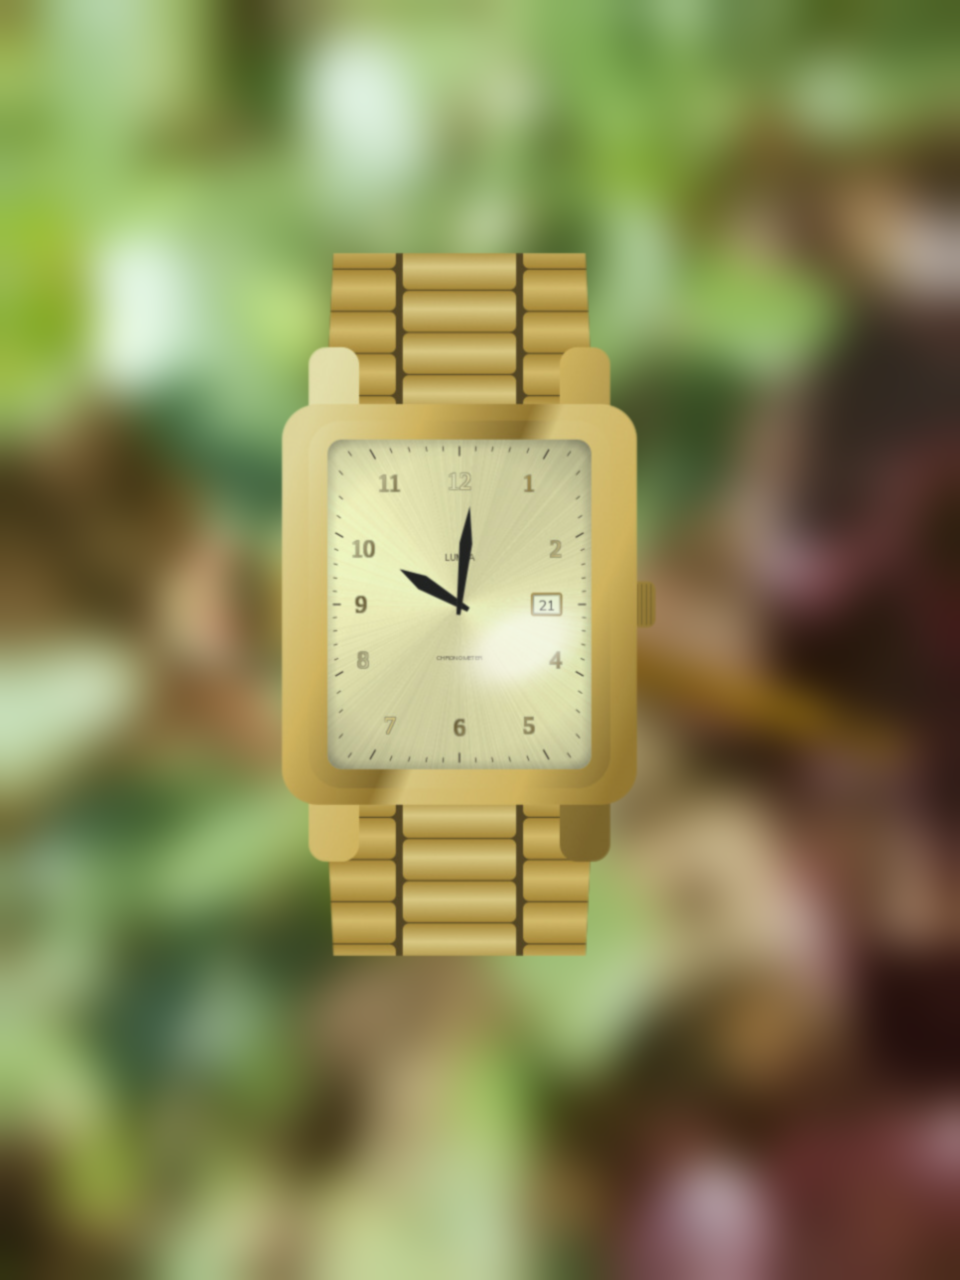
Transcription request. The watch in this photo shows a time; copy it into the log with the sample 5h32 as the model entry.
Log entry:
10h01
